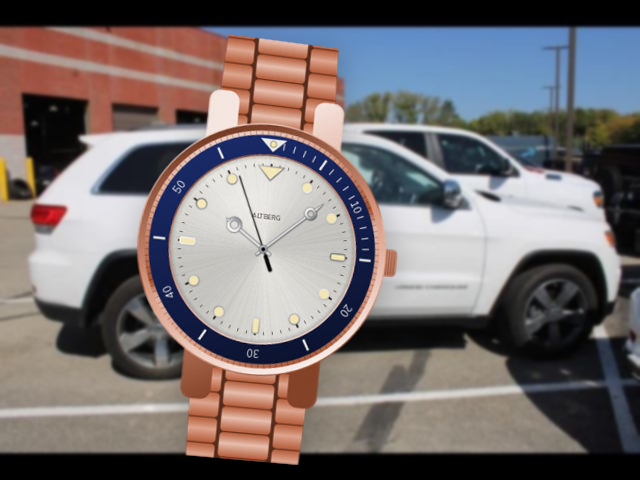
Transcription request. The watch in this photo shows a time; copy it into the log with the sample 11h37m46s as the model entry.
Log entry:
10h07m56s
